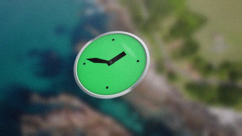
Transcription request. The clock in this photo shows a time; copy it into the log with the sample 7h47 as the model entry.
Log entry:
1h47
